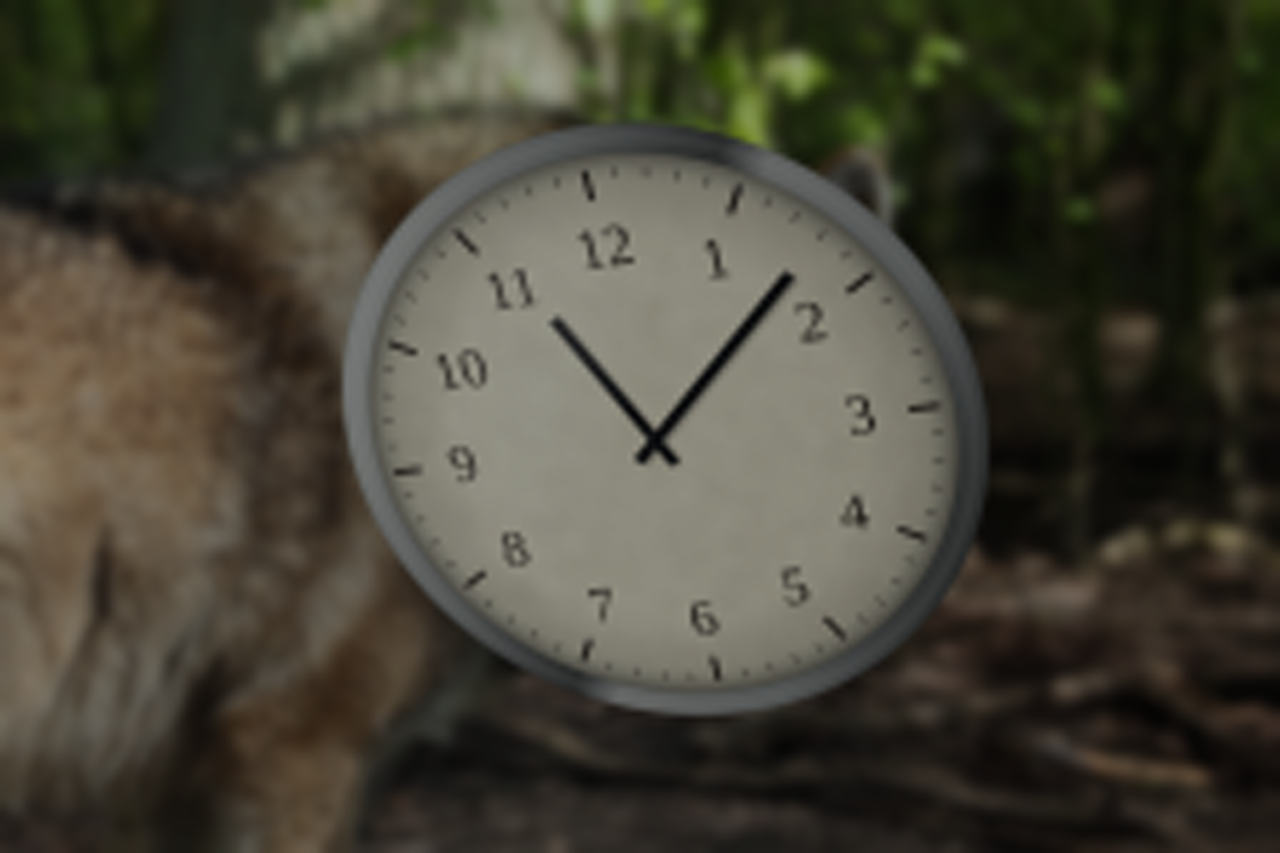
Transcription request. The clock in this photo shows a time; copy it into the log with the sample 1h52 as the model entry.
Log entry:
11h08
